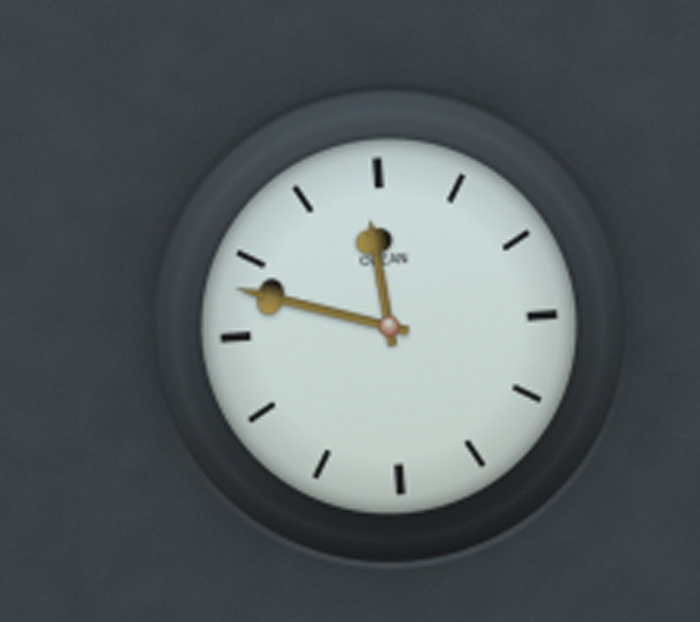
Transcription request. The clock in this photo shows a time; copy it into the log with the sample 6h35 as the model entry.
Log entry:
11h48
